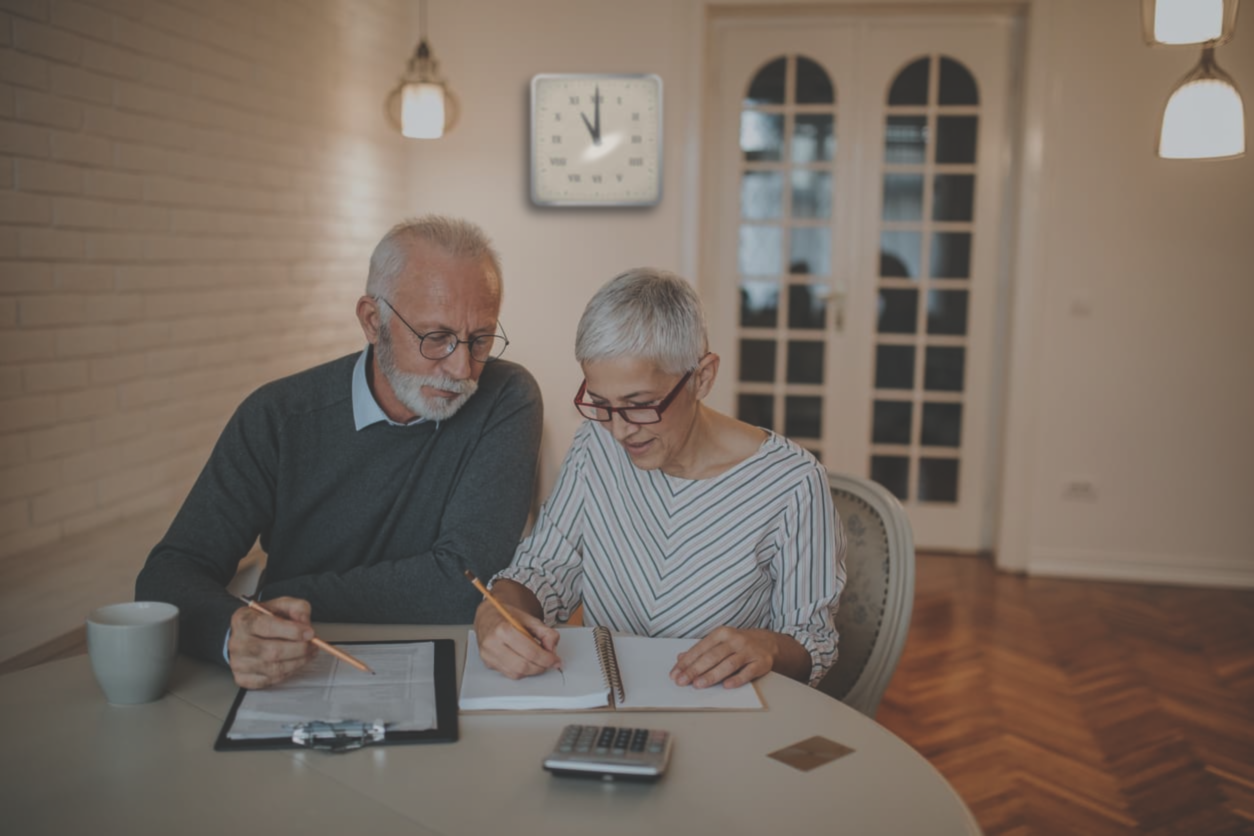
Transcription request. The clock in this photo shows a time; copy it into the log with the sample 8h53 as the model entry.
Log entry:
11h00
